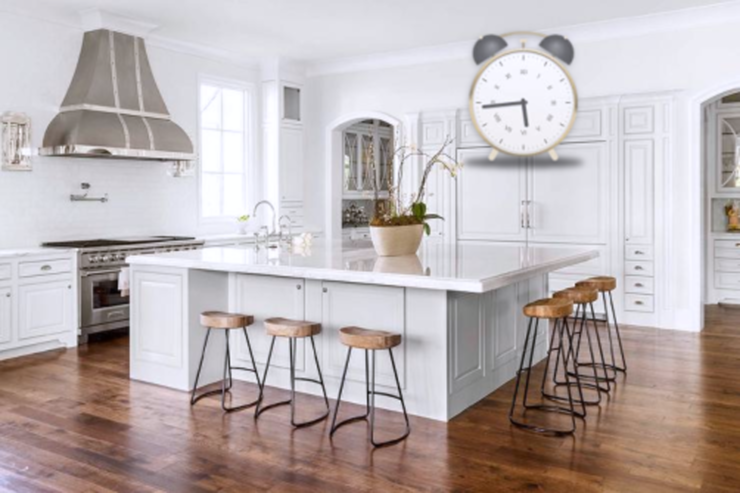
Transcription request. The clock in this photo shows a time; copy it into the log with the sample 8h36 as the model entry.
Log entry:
5h44
